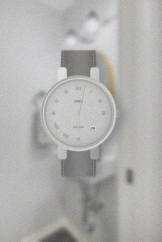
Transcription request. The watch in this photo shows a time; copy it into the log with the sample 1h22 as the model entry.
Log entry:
6h02
